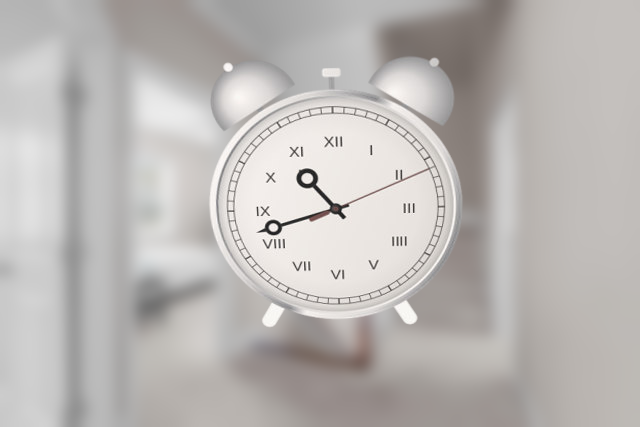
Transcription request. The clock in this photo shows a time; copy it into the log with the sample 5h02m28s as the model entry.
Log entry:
10h42m11s
